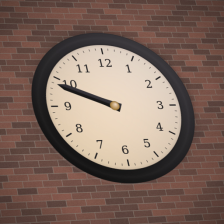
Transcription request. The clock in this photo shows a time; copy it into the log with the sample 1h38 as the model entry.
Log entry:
9h49
